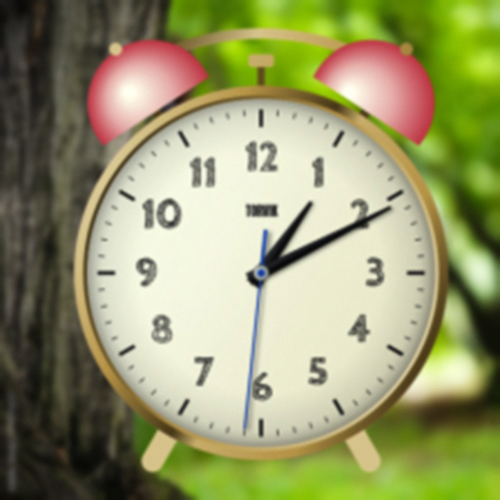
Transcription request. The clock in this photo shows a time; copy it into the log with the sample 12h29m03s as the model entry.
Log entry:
1h10m31s
